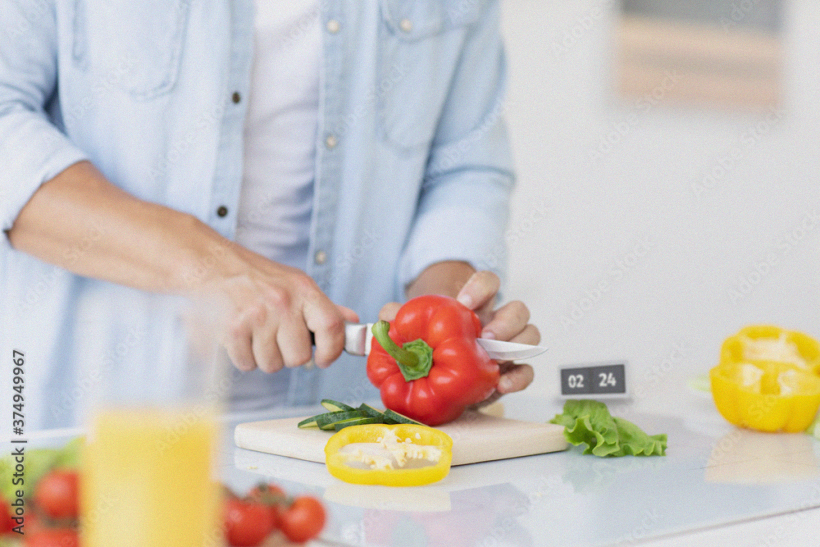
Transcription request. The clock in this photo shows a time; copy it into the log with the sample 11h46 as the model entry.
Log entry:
2h24
